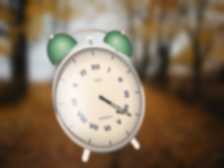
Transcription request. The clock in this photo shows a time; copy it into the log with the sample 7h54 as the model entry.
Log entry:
4h21
